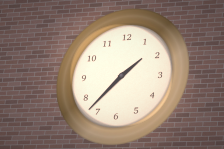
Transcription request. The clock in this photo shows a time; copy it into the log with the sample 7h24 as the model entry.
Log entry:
1h37
